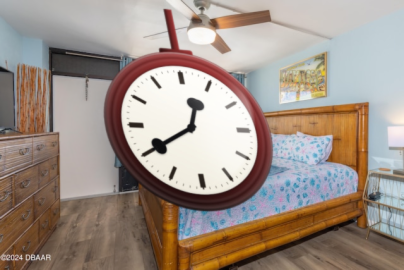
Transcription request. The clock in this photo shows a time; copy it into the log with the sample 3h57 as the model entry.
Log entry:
12h40
